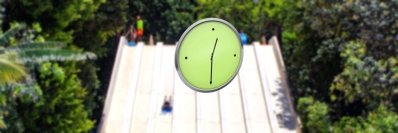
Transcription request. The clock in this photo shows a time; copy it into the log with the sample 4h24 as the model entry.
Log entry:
12h30
